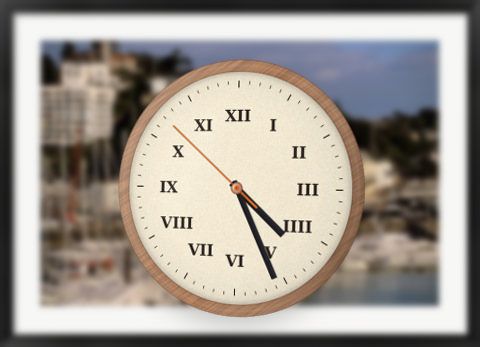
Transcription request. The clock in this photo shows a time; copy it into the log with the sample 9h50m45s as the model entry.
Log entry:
4h25m52s
